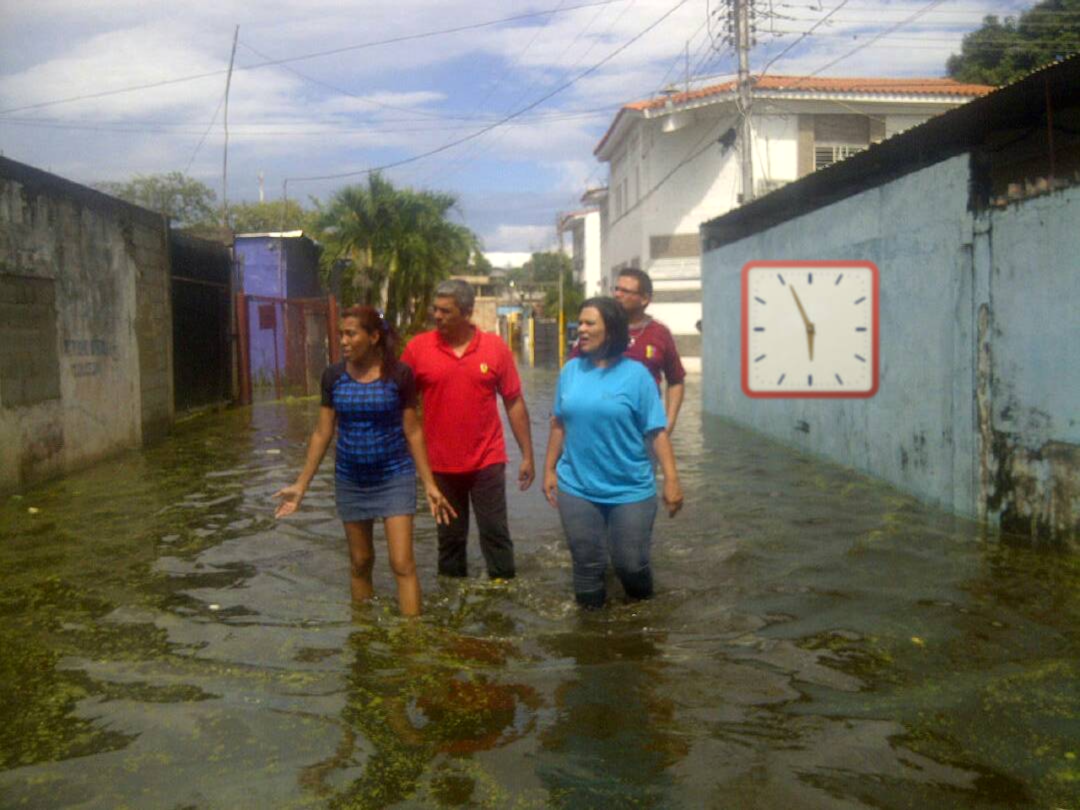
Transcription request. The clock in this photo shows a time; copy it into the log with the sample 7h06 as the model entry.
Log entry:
5h56
